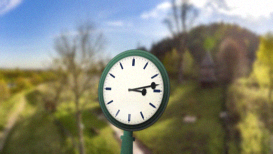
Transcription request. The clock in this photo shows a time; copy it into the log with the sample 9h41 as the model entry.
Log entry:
3h13
